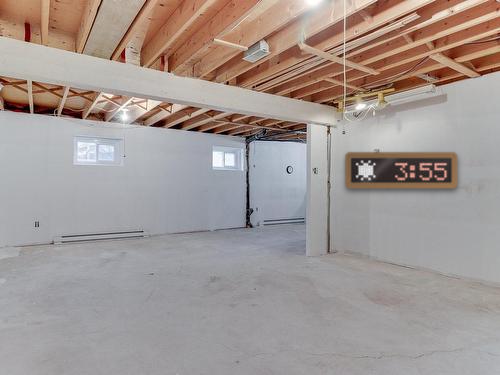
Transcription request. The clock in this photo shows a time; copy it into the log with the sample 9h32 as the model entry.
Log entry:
3h55
